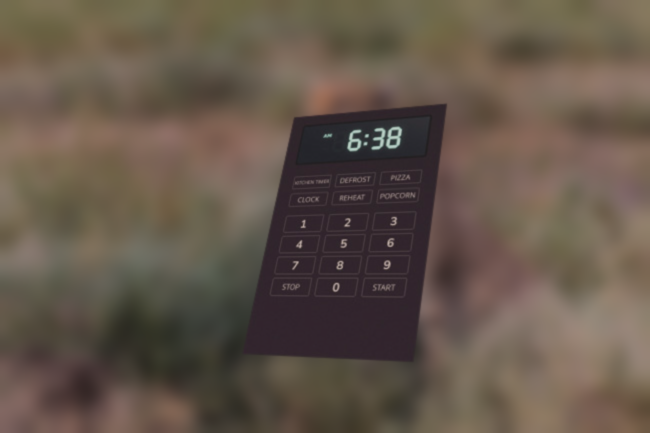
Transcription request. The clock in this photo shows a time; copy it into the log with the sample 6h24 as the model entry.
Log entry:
6h38
